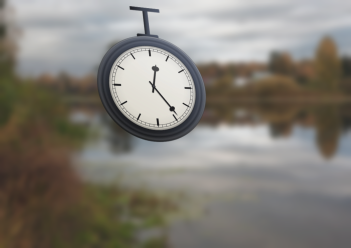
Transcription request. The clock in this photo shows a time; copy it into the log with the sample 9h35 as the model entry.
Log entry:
12h24
